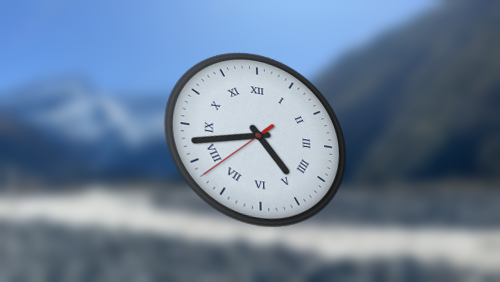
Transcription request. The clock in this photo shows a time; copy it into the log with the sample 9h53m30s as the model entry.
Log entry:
4h42m38s
